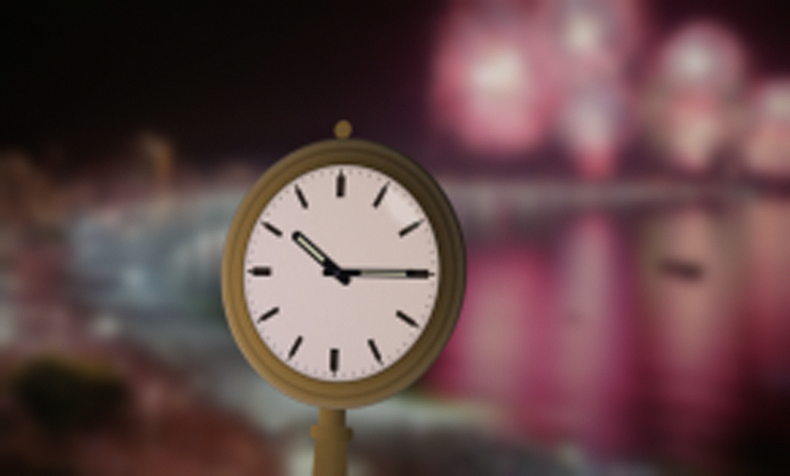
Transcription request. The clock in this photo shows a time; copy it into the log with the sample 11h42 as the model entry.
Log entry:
10h15
